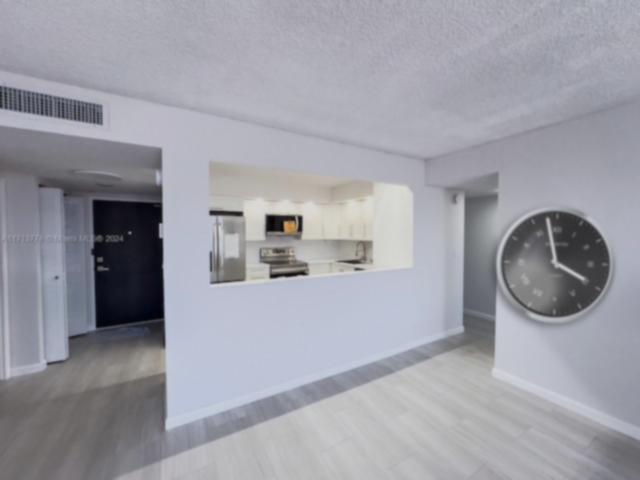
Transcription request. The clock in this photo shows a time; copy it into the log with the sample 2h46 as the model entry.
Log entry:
3h58
